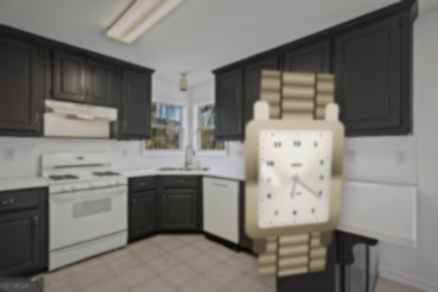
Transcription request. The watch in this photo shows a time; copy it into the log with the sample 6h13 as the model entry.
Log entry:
6h21
